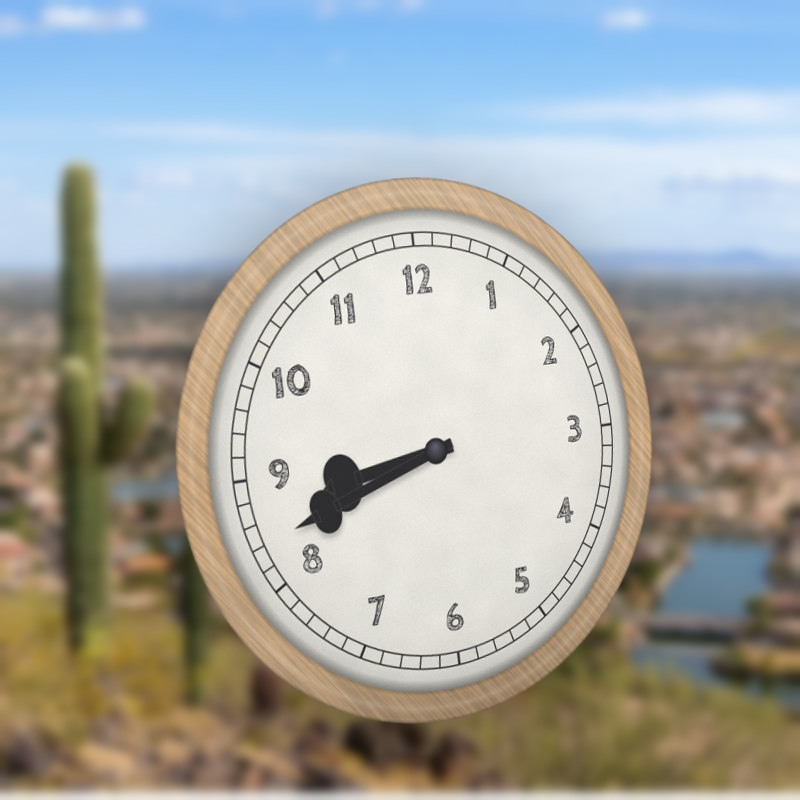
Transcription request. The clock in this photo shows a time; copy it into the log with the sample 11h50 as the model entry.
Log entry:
8h42
